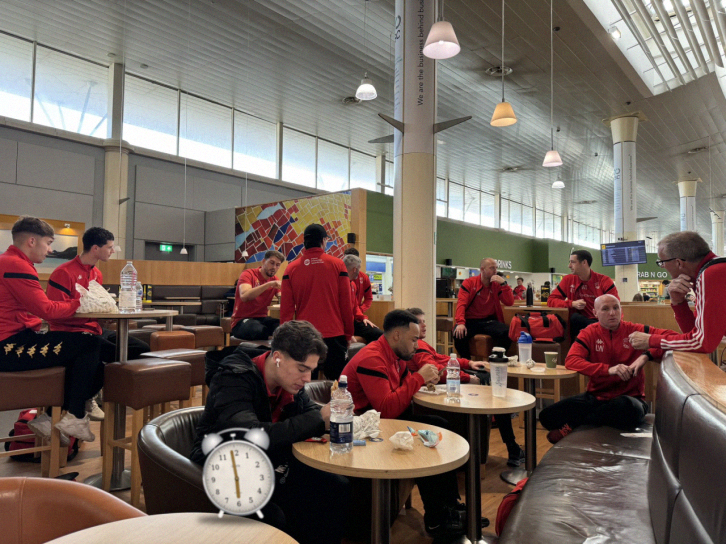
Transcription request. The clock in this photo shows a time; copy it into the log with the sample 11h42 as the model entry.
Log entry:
5h59
